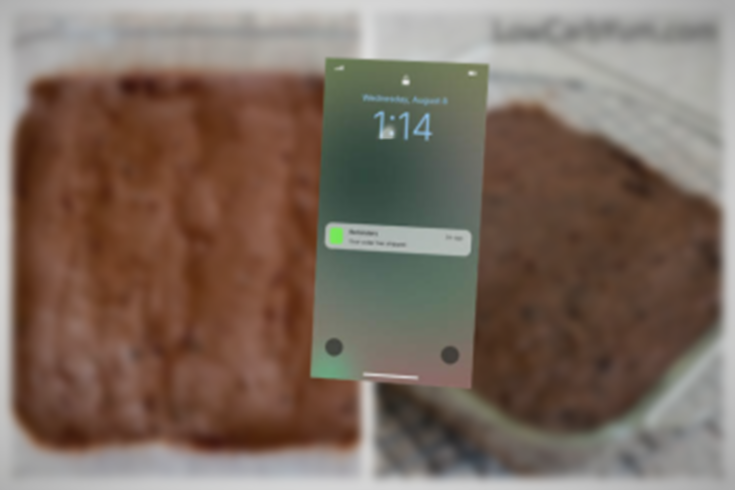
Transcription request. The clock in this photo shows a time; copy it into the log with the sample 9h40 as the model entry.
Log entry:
1h14
